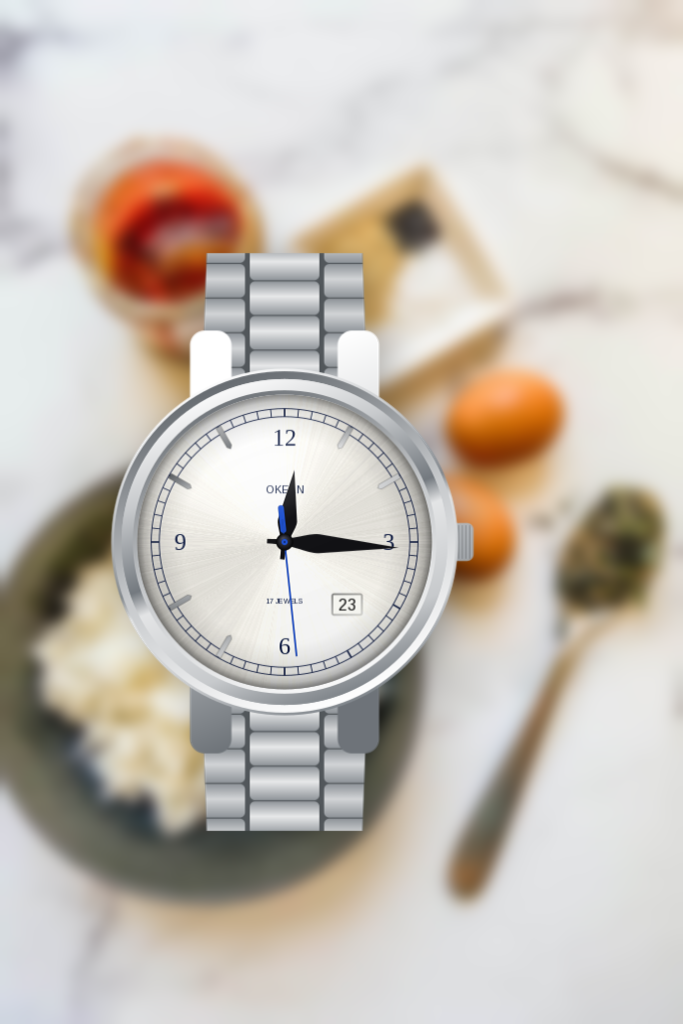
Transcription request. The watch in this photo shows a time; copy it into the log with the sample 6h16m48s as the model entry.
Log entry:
12h15m29s
